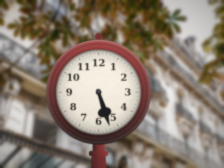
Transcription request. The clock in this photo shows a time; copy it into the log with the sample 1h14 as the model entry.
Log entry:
5h27
